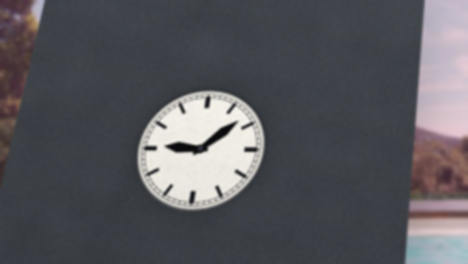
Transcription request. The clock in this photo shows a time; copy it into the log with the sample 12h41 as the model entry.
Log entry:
9h08
